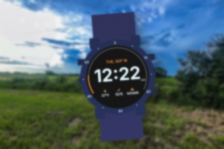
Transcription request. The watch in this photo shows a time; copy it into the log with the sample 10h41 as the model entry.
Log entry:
12h22
